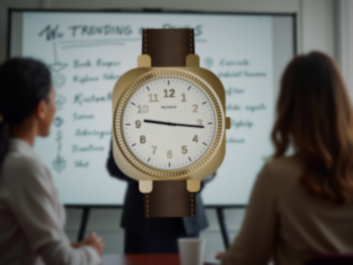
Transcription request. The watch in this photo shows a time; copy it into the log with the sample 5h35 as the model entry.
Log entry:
9h16
